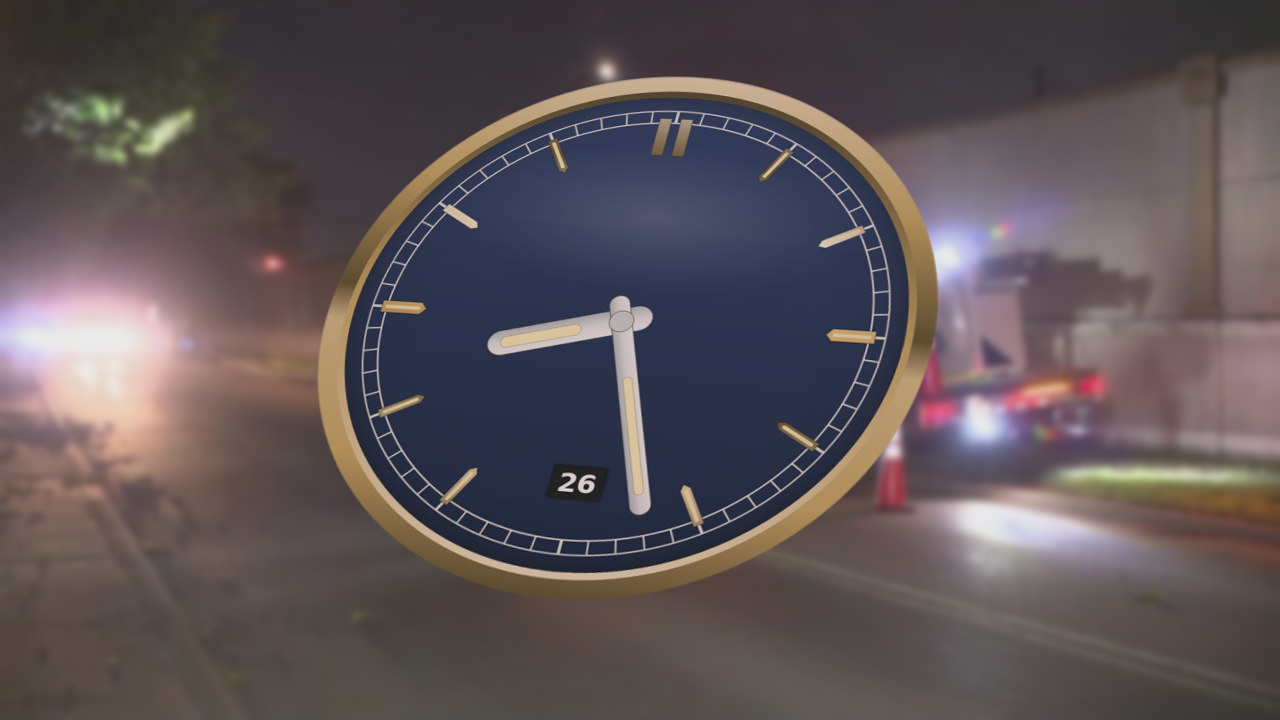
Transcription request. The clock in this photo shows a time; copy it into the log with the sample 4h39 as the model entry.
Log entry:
8h27
